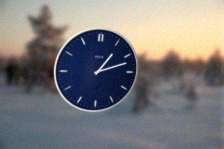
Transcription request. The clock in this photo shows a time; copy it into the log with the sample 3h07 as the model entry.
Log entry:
1h12
